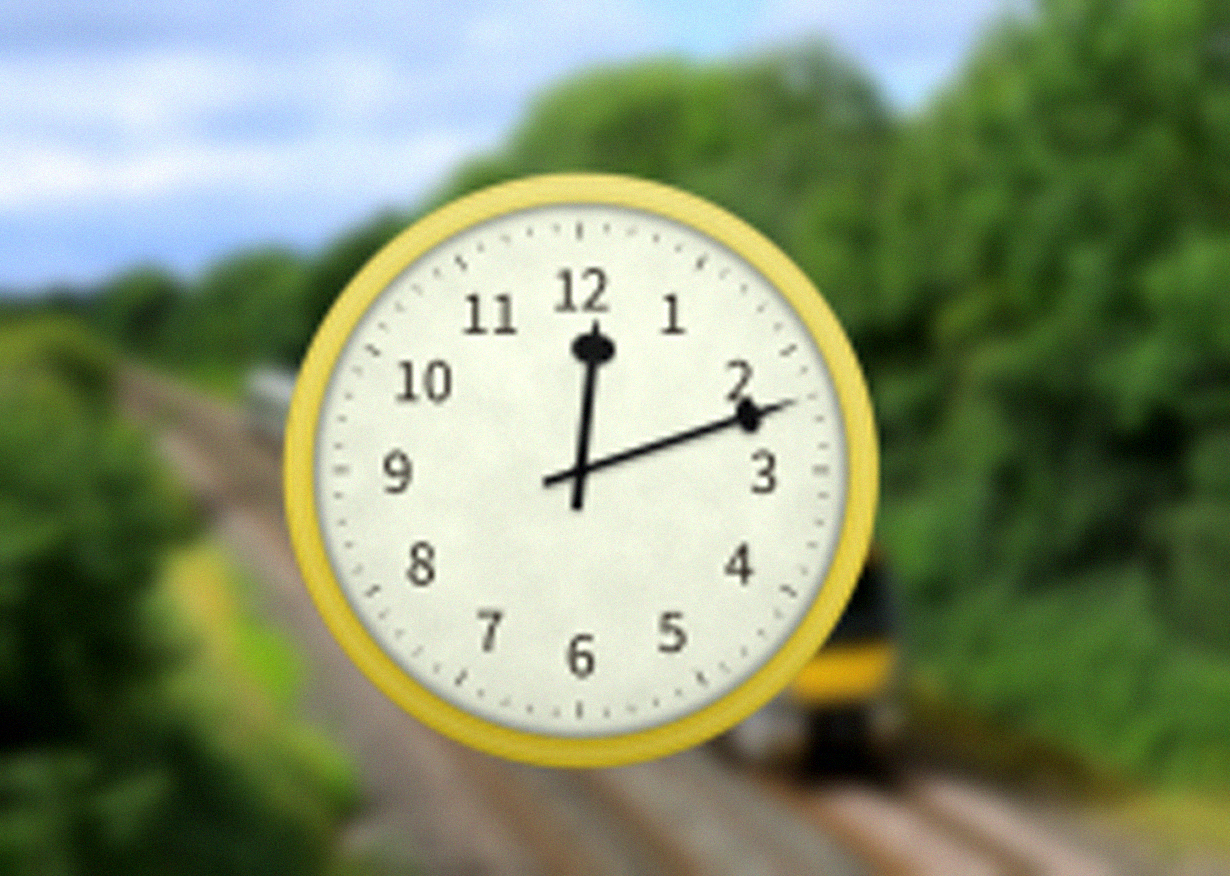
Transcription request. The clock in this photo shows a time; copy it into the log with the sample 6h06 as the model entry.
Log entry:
12h12
